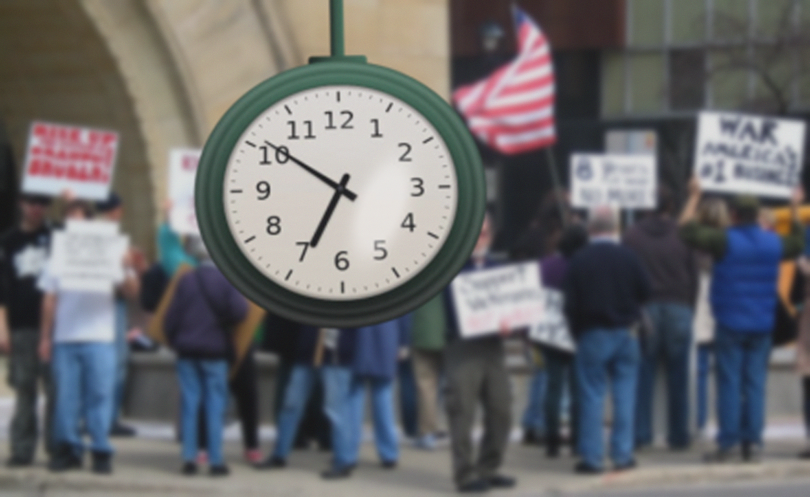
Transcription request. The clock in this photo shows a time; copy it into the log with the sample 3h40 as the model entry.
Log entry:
6h51
